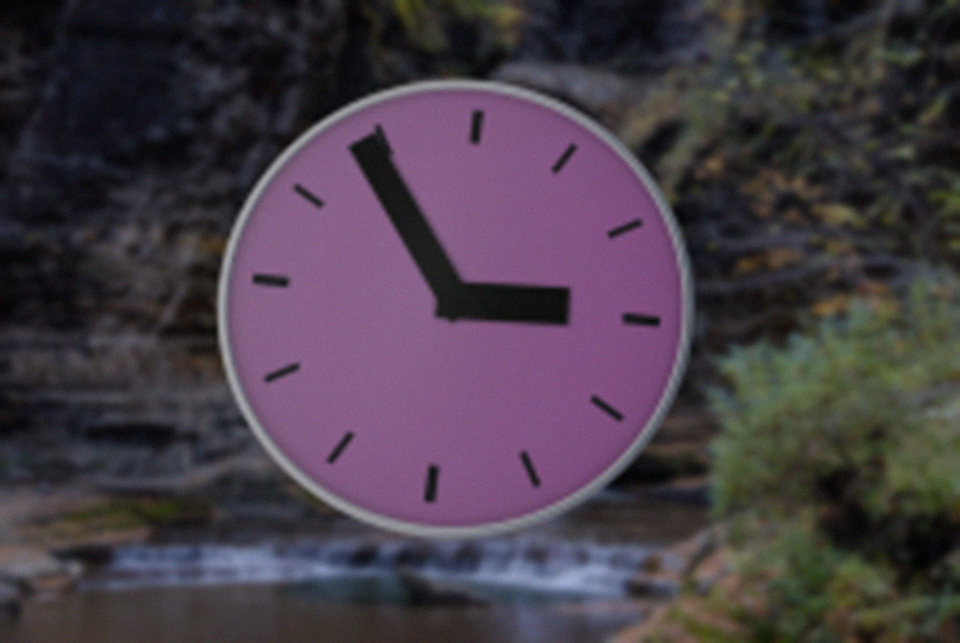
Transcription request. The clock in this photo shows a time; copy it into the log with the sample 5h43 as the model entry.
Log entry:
2h54
